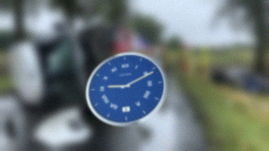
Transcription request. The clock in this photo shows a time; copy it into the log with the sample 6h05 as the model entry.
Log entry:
9h11
